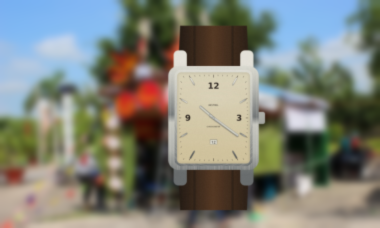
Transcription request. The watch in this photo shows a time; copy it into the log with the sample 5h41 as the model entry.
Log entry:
10h21
